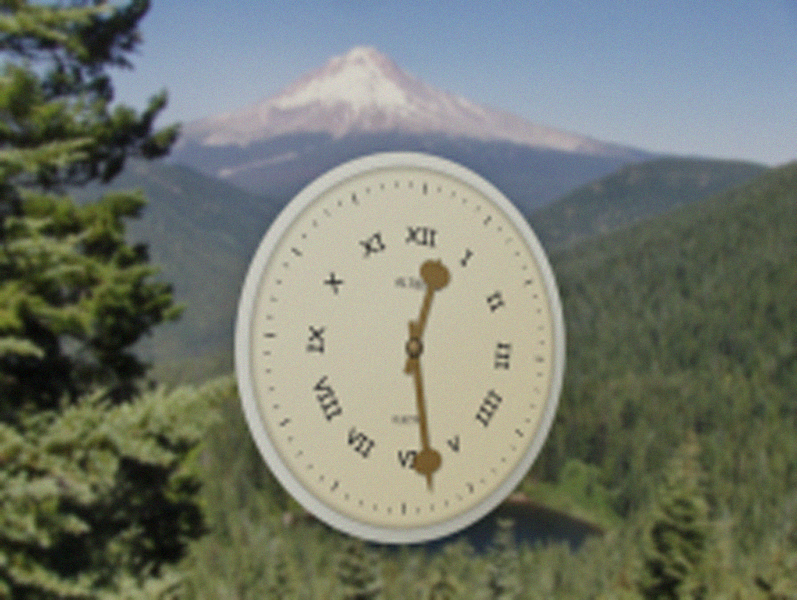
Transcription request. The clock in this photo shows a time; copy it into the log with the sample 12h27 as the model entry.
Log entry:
12h28
